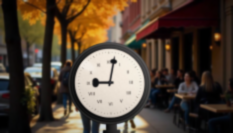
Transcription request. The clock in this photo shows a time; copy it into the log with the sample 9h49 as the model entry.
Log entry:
9h02
